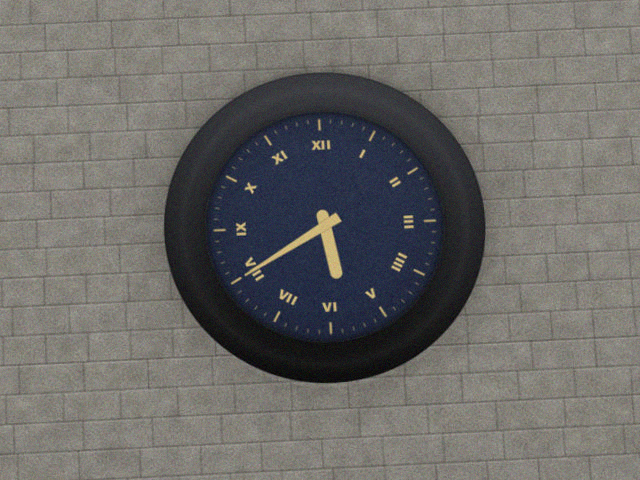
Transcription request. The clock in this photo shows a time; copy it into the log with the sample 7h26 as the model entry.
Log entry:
5h40
